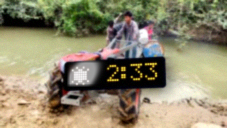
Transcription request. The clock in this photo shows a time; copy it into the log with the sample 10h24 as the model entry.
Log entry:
2h33
